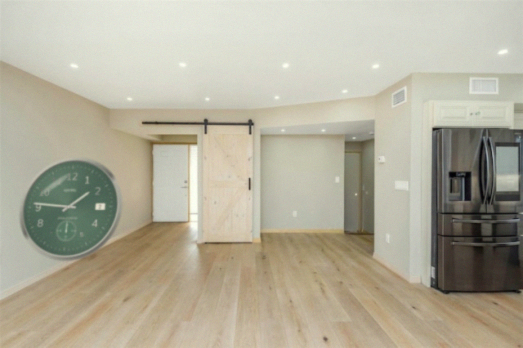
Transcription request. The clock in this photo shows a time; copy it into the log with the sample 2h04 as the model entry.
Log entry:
1h46
